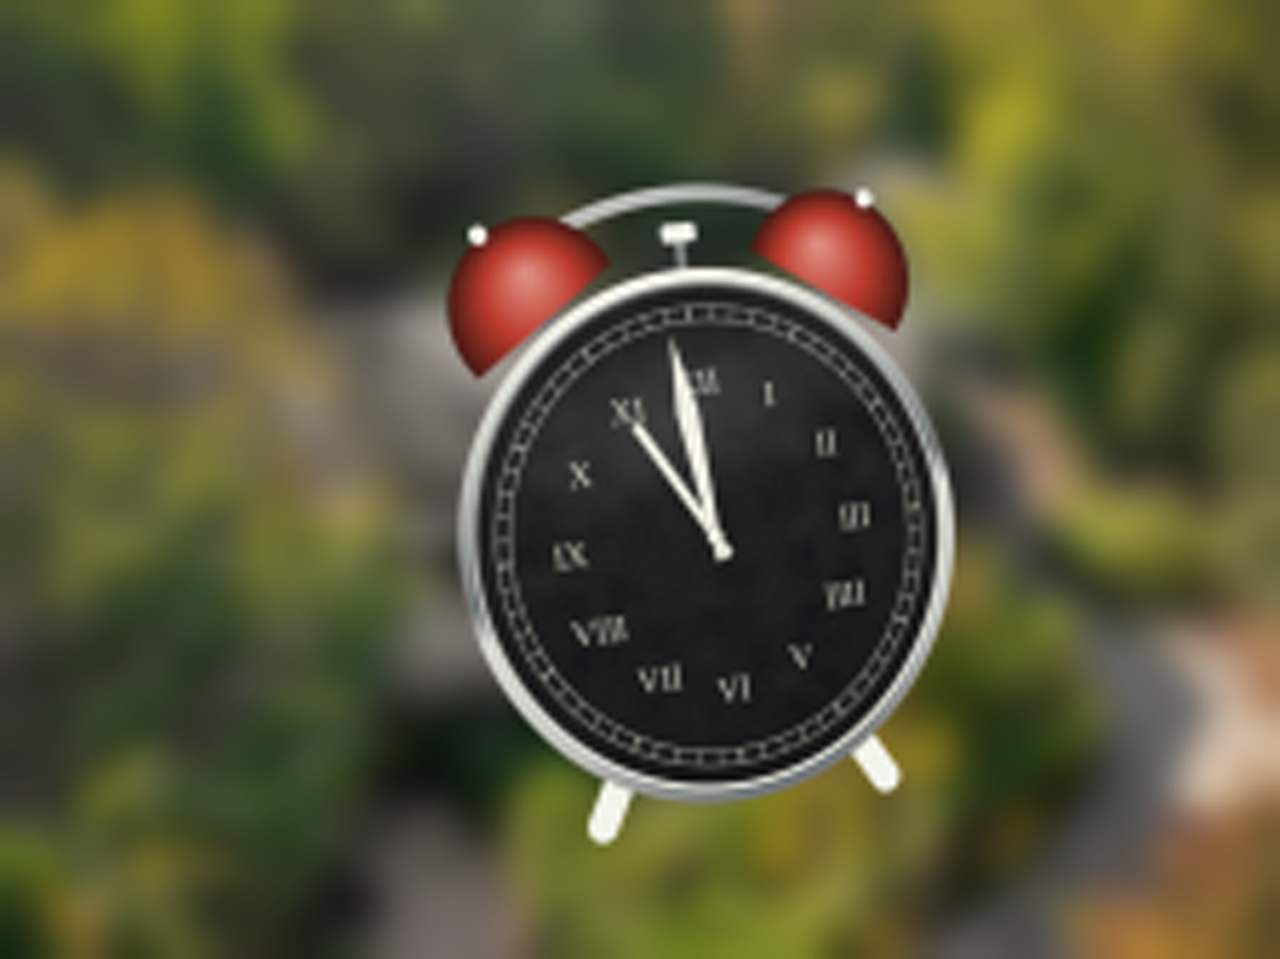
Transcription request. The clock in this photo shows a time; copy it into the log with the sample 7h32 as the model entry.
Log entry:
10h59
